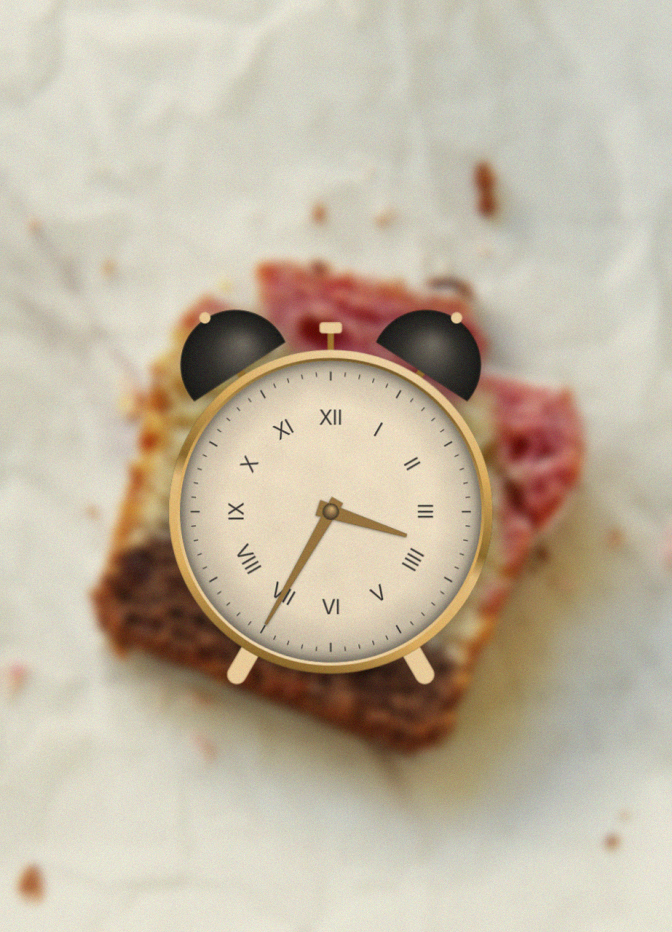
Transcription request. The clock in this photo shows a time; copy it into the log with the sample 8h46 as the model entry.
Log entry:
3h35
